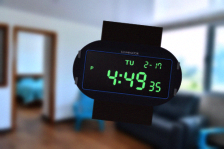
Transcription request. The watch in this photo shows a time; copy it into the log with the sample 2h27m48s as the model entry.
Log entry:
4h49m35s
